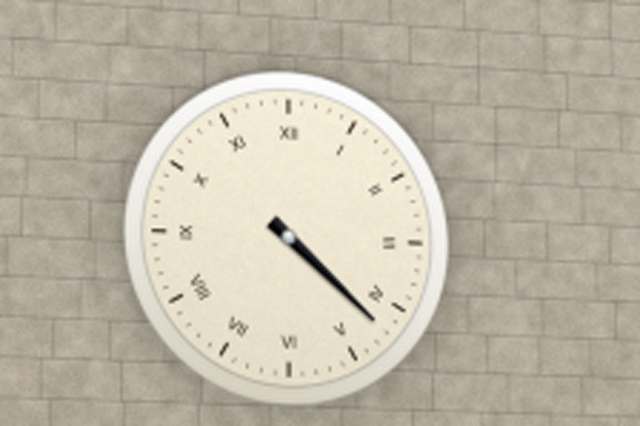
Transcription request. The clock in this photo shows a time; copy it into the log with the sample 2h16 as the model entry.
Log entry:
4h22
